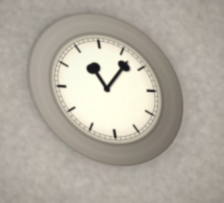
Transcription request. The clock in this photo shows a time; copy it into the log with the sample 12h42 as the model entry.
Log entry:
11h07
